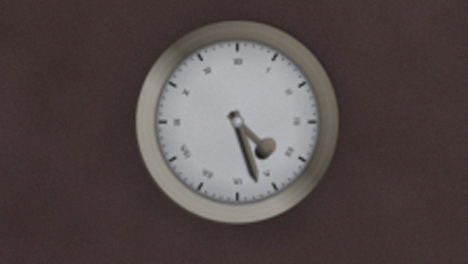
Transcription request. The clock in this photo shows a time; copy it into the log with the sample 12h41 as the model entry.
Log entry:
4h27
